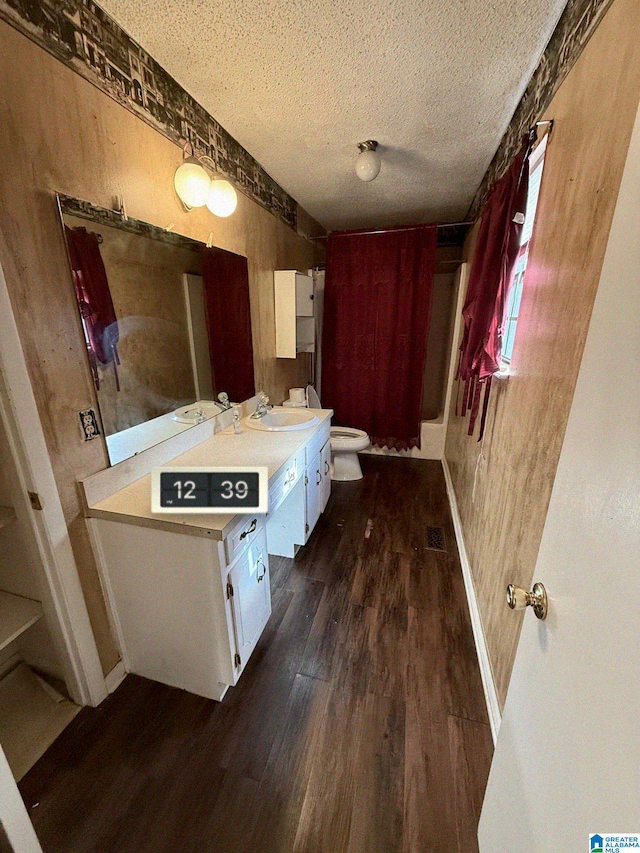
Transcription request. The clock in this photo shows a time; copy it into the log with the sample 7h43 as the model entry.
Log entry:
12h39
